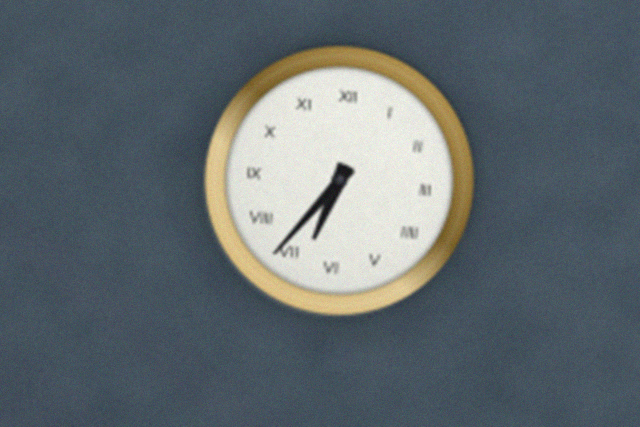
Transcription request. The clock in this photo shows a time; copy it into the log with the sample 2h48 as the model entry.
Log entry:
6h36
